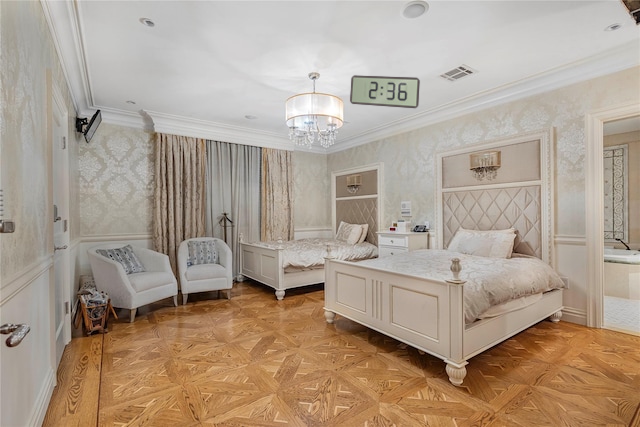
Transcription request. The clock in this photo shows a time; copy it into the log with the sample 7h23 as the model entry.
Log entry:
2h36
